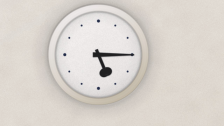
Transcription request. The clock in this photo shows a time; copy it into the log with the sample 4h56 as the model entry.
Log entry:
5h15
